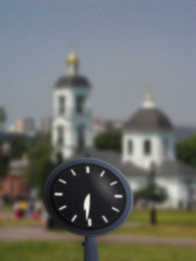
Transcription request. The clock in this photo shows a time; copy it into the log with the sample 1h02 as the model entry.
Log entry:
6h31
